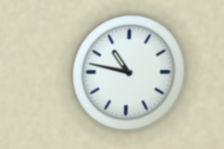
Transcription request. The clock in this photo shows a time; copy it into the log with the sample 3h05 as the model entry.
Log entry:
10h47
